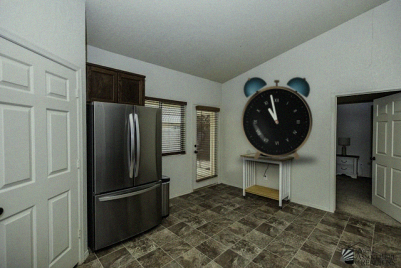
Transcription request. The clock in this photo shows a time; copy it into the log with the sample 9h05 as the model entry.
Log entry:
10h58
